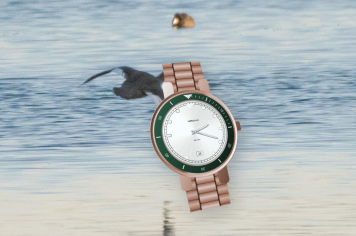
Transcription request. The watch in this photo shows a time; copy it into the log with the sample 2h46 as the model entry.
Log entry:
2h19
